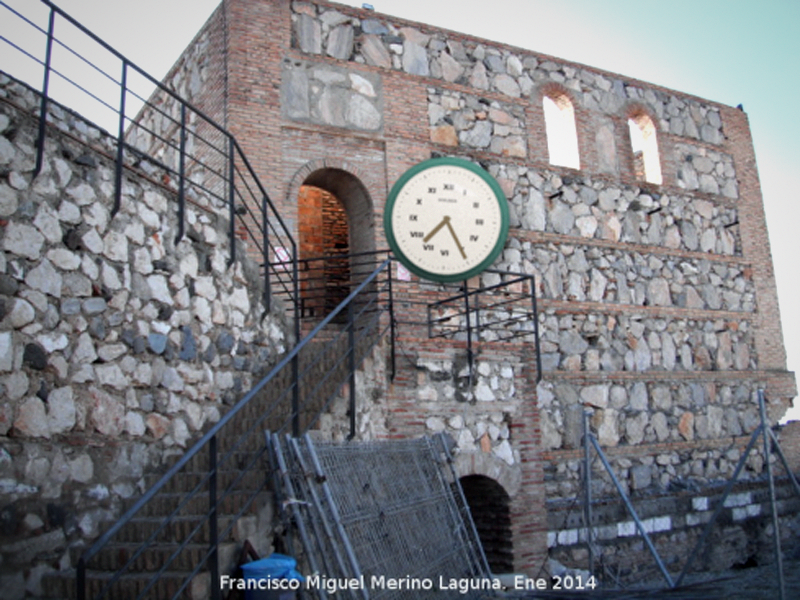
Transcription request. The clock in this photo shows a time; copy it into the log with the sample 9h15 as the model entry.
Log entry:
7h25
